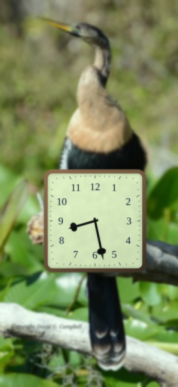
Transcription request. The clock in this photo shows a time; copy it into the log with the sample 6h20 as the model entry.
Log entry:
8h28
